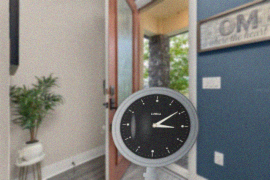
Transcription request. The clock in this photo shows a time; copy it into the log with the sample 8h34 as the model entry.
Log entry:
3h09
